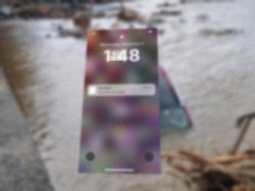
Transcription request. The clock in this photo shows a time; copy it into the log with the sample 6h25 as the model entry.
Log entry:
1h48
